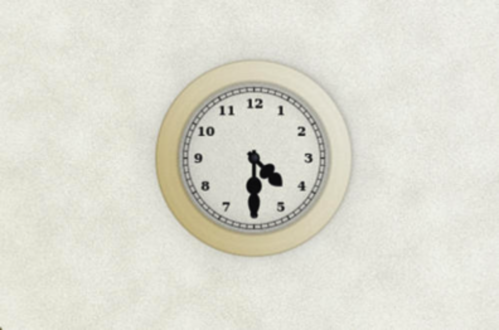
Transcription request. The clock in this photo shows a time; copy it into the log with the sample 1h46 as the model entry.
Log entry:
4h30
